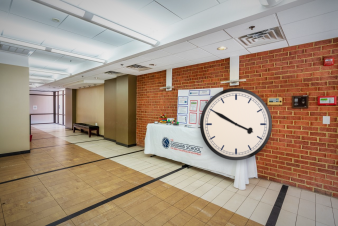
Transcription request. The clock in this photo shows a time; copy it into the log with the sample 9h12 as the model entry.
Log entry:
3h50
